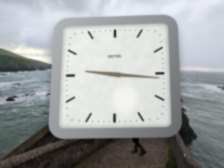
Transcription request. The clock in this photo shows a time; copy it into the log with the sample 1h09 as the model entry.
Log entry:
9h16
